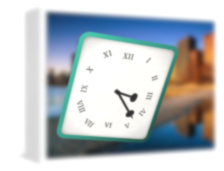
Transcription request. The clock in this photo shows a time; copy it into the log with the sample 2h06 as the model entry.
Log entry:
3h23
